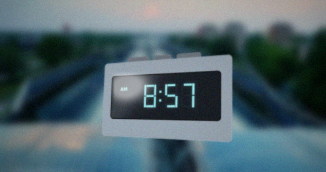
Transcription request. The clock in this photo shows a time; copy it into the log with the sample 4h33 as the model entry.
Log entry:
8h57
